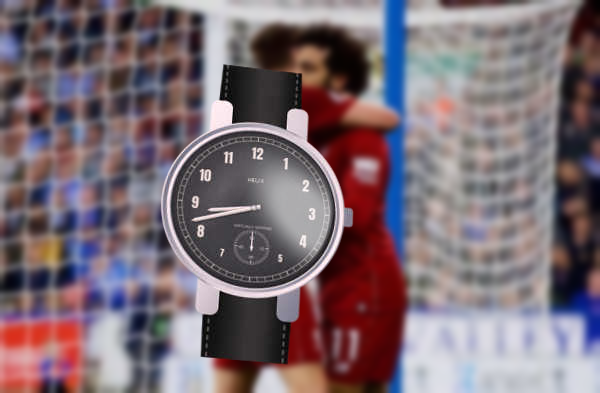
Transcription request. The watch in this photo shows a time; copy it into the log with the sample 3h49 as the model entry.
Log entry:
8h42
